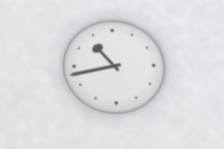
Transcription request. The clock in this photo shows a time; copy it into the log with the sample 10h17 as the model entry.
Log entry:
10h43
